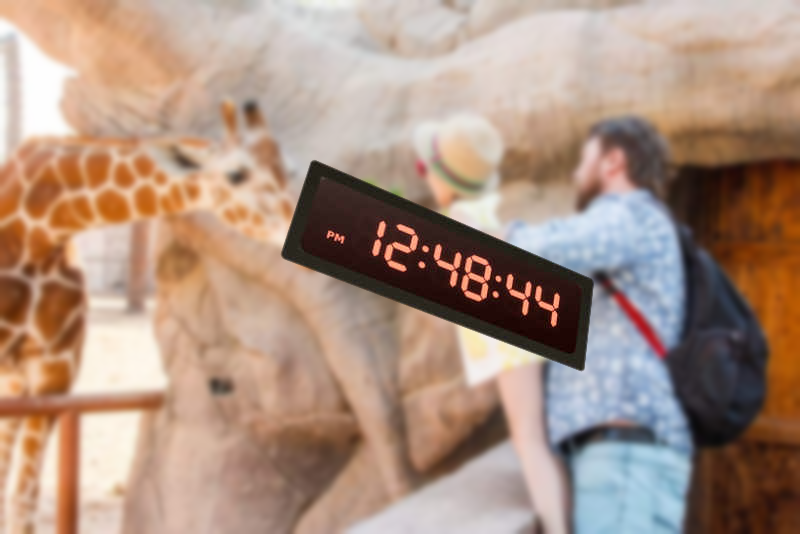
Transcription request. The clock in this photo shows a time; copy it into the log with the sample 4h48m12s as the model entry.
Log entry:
12h48m44s
